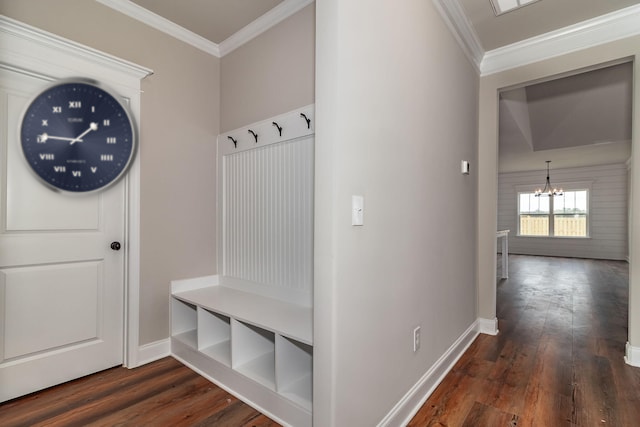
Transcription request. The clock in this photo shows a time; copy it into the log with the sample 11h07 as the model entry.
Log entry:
1h46
